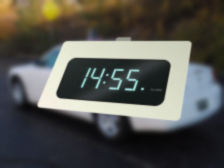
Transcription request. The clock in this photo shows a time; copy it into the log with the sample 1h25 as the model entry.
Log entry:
14h55
